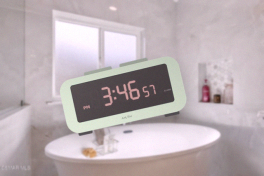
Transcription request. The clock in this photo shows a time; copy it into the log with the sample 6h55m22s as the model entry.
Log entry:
3h46m57s
